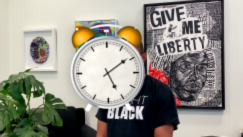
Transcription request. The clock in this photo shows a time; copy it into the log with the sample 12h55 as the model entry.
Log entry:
5h09
